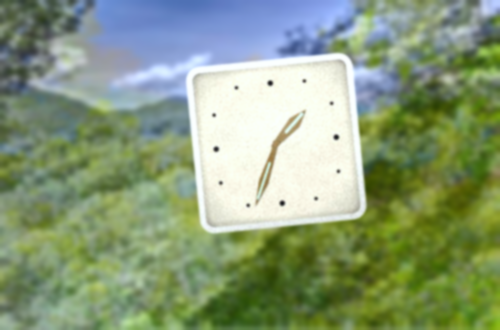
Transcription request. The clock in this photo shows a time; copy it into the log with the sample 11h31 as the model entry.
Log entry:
1h34
